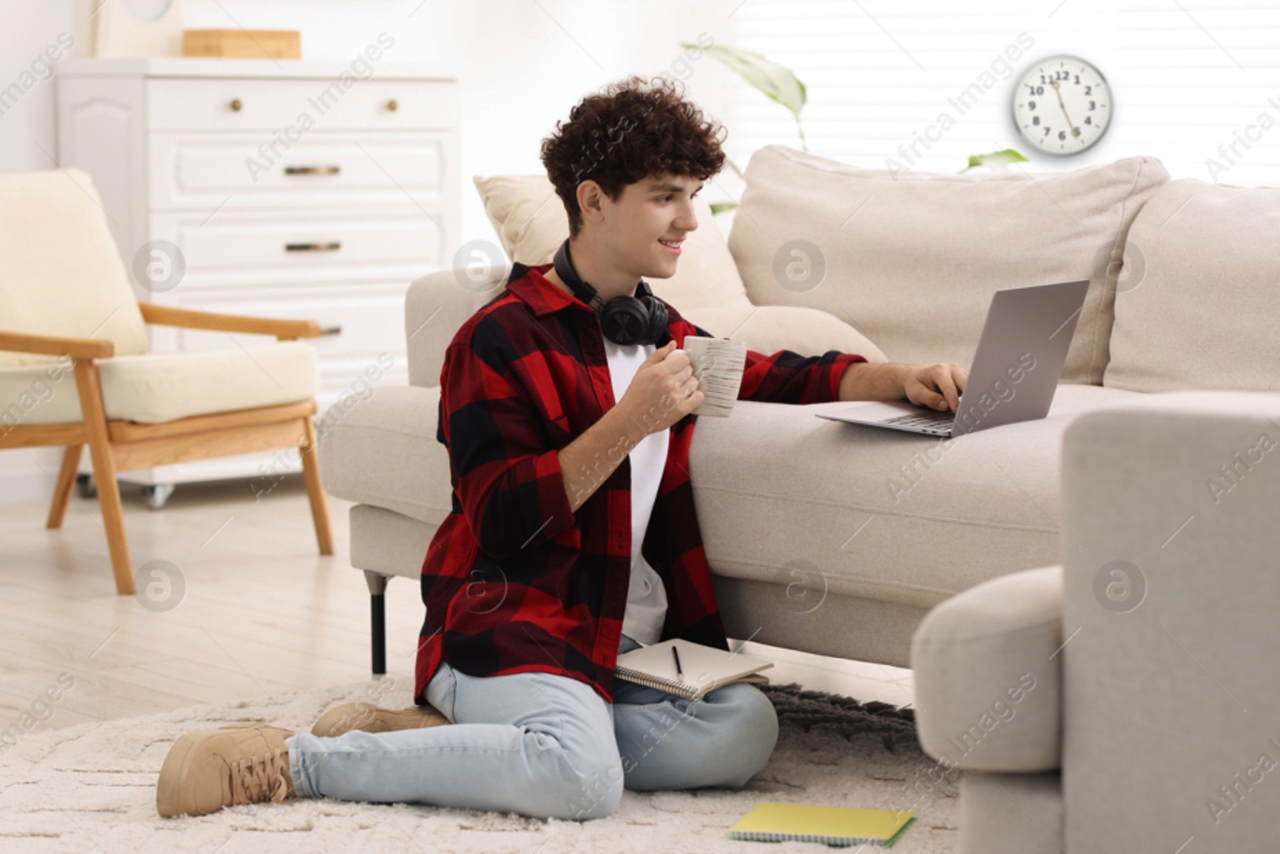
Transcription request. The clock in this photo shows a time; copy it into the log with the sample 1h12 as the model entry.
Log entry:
11h26
